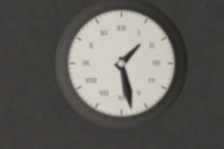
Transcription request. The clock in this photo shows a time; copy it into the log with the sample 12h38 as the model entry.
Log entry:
1h28
